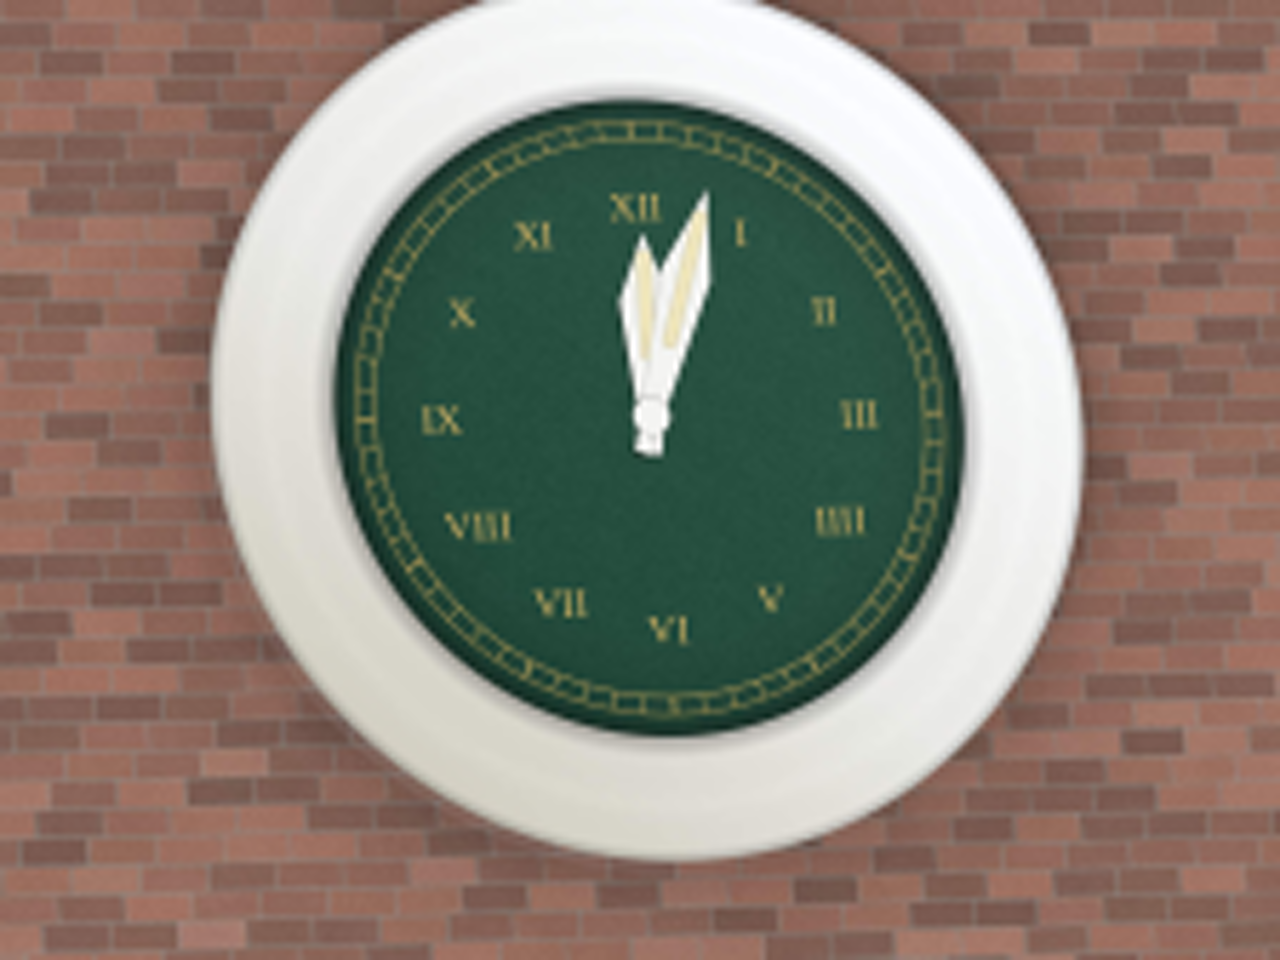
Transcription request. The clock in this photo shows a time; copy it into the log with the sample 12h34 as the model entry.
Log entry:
12h03
